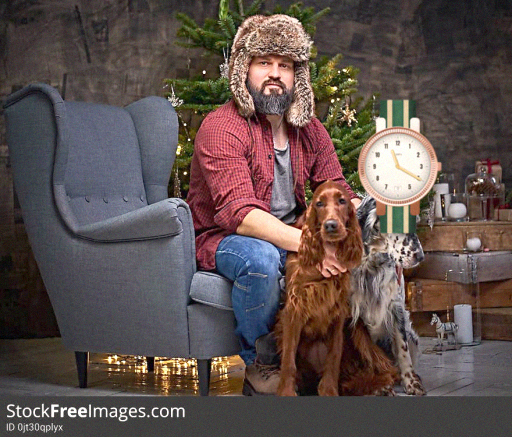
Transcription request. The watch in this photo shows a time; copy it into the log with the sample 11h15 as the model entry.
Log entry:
11h20
